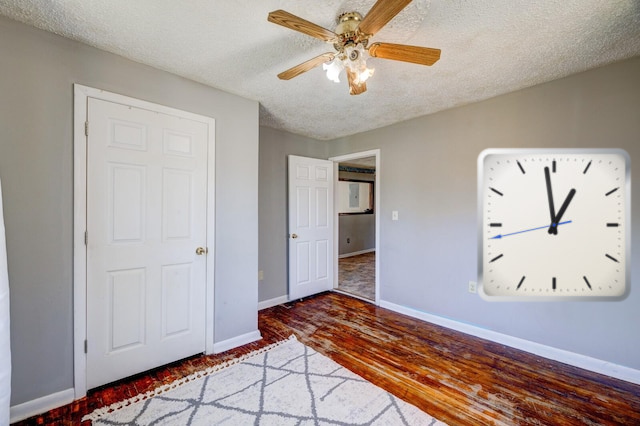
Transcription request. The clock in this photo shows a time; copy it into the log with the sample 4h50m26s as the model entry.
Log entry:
12h58m43s
